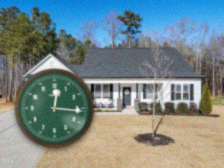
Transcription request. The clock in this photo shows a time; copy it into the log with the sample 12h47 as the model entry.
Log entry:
12h16
